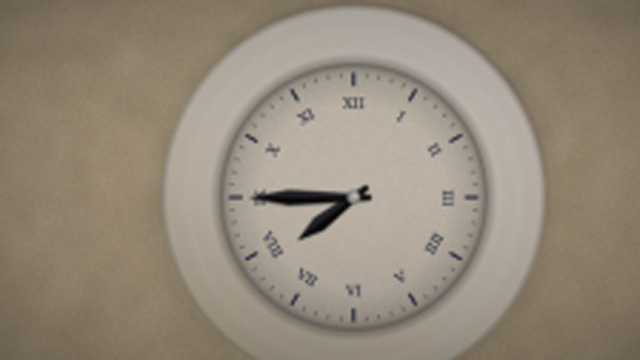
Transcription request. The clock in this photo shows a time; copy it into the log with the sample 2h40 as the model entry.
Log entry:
7h45
